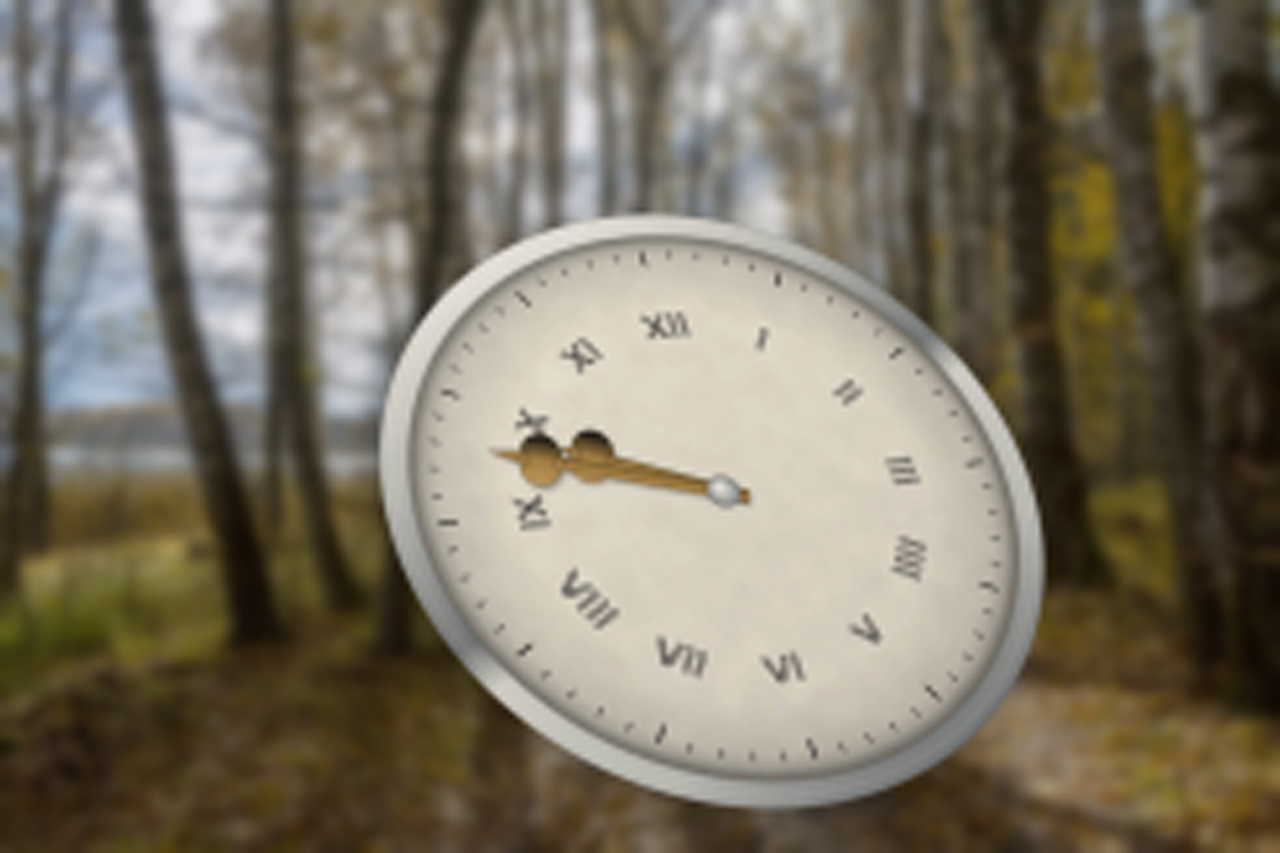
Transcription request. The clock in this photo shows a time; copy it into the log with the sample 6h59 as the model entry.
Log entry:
9h48
